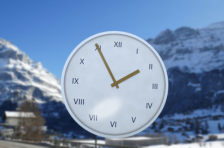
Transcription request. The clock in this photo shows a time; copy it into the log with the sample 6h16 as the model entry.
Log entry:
1h55
